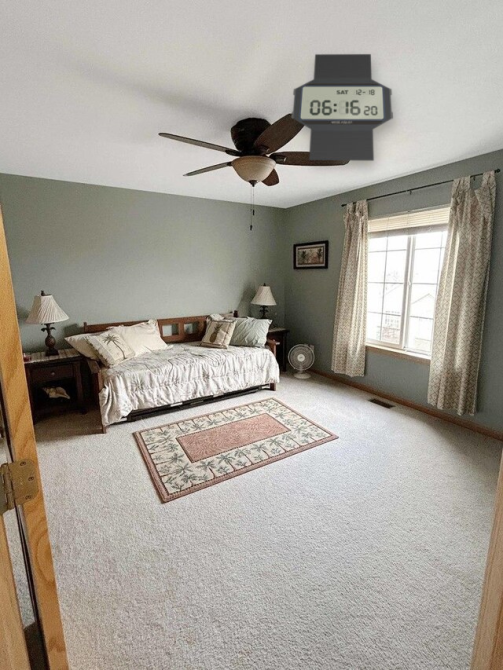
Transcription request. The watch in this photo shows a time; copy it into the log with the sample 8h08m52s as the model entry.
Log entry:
6h16m20s
